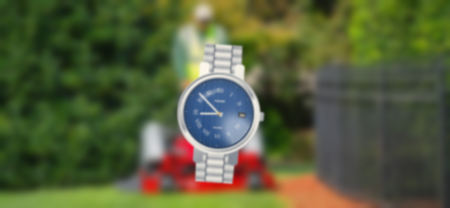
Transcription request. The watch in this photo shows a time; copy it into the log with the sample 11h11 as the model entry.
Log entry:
8h52
